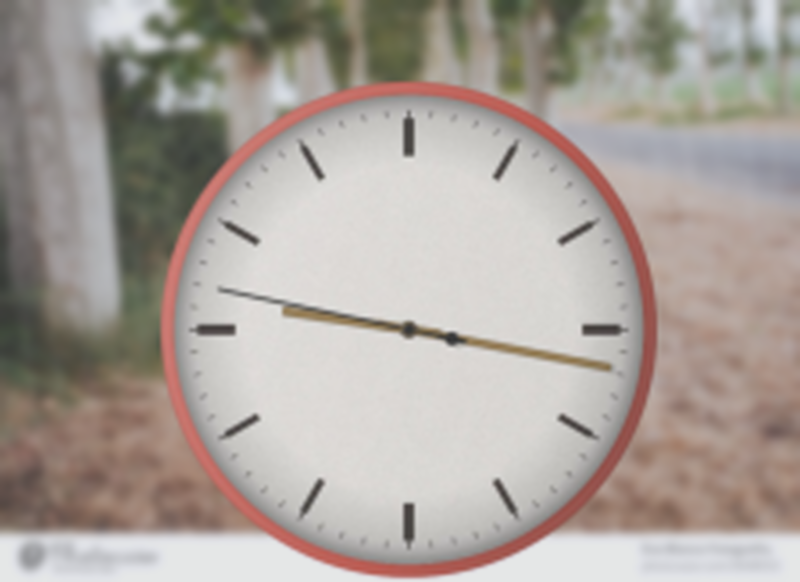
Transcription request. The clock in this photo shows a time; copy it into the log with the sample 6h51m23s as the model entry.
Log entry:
9h16m47s
